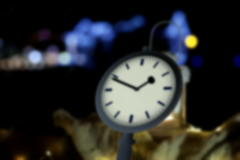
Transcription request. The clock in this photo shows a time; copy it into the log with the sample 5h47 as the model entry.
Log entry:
1h49
